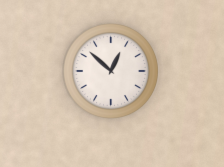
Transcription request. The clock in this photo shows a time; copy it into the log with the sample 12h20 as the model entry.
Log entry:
12h52
